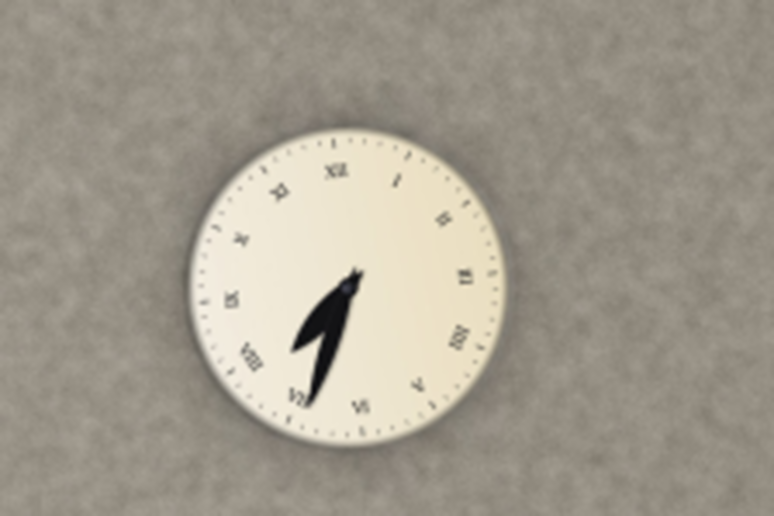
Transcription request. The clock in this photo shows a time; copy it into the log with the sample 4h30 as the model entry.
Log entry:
7h34
